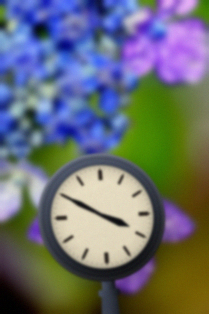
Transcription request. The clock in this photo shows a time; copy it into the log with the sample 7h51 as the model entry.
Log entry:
3h50
